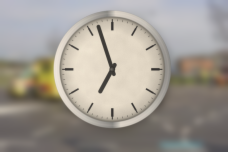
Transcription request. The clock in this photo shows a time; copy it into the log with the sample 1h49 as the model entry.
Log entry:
6h57
